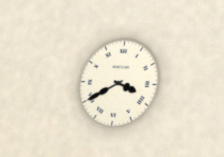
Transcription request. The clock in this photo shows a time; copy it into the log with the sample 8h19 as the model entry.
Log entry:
3h40
